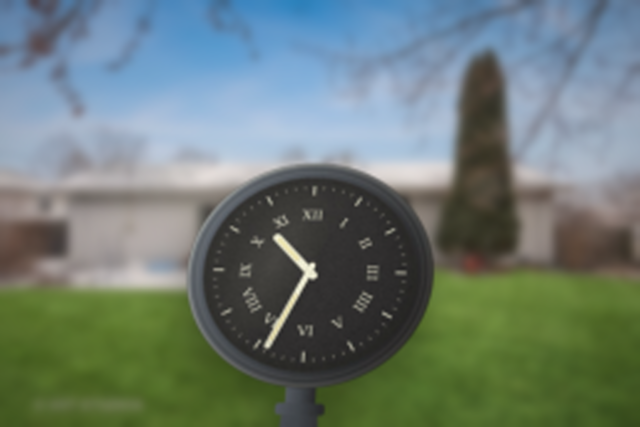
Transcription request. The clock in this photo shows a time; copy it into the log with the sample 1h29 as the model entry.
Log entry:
10h34
